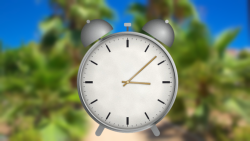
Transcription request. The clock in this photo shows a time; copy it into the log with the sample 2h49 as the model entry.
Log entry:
3h08
